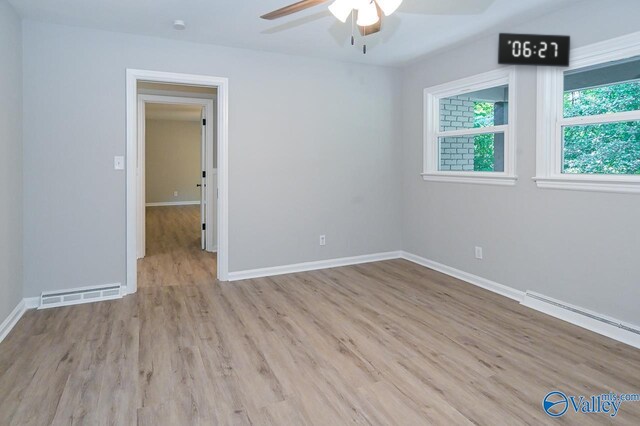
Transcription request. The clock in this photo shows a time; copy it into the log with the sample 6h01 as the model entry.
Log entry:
6h27
